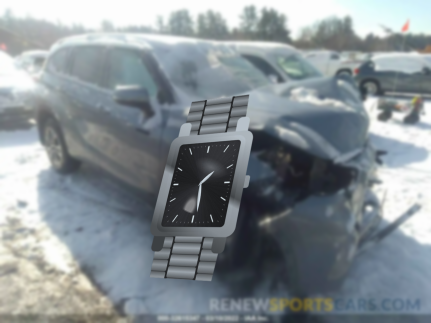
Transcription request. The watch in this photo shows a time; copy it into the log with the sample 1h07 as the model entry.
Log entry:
1h29
